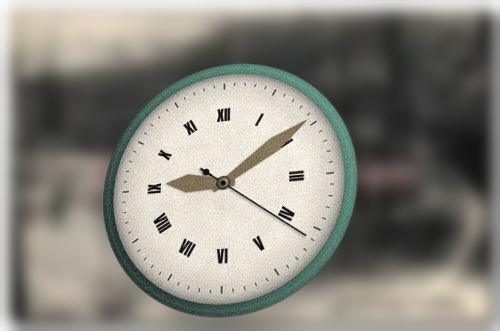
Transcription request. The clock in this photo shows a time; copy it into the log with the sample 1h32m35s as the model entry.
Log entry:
9h09m21s
